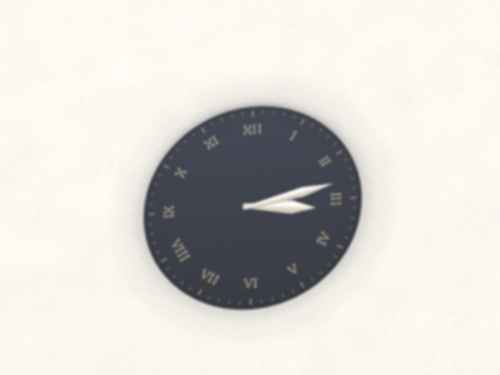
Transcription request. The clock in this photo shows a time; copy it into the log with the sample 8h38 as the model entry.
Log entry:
3h13
